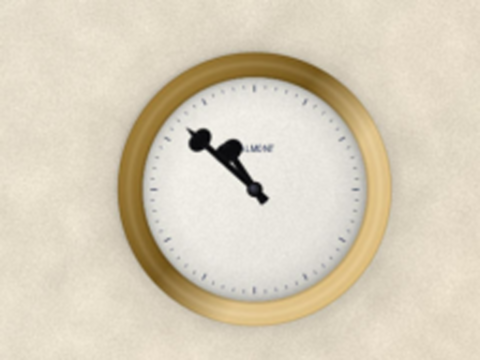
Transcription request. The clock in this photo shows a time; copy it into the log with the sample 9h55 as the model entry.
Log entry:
10h52
